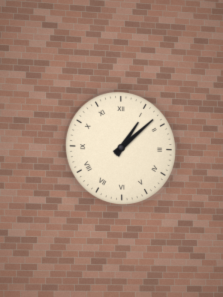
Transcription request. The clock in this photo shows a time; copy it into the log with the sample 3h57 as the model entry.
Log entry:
1h08
